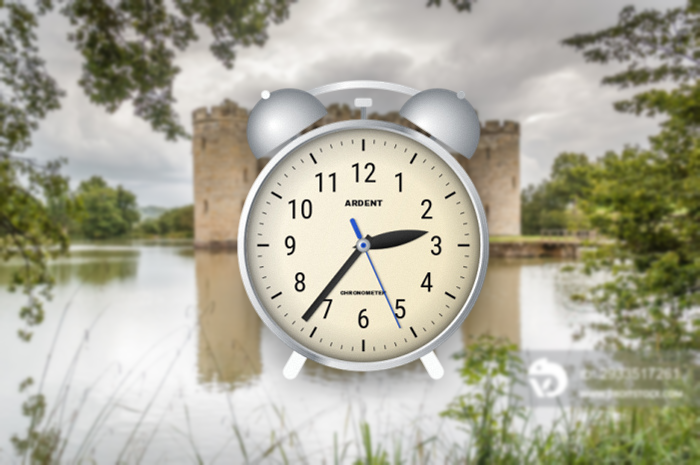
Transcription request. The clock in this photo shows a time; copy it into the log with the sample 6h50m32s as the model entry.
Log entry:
2h36m26s
